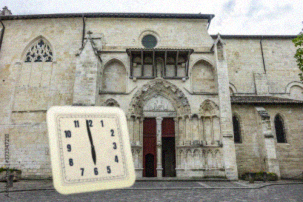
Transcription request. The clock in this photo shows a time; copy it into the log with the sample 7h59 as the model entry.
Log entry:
5h59
